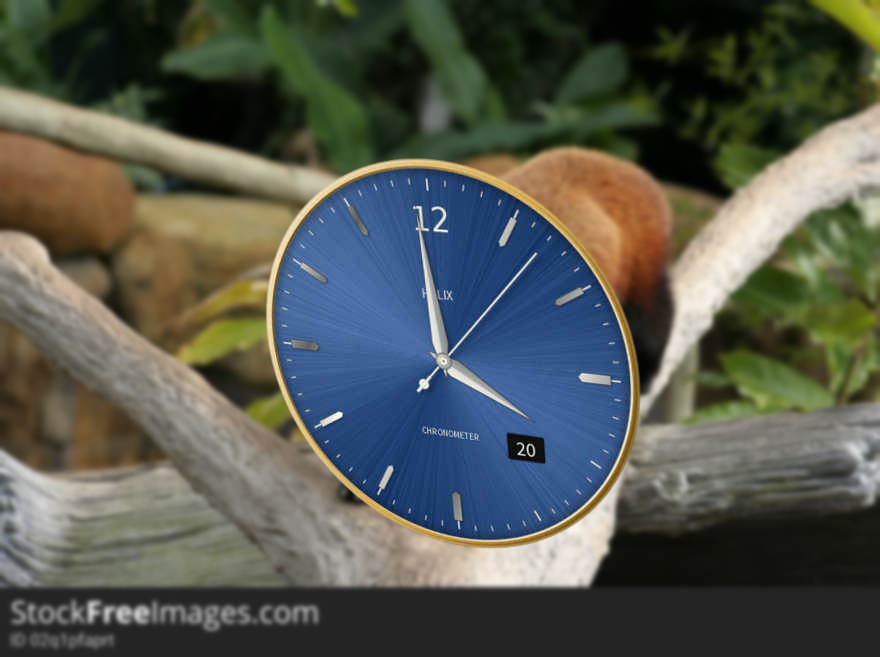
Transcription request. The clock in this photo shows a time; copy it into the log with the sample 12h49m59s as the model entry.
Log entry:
3h59m07s
